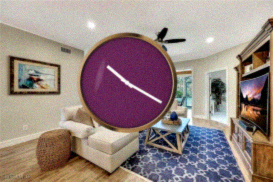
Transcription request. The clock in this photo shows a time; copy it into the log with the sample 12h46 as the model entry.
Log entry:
10h20
